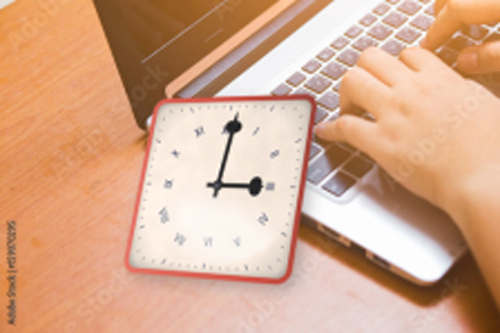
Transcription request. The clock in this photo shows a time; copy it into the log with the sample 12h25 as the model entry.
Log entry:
3h01
